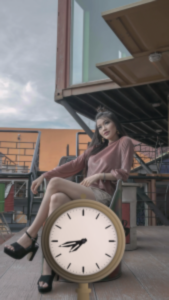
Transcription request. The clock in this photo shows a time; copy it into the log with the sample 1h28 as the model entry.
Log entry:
7h43
